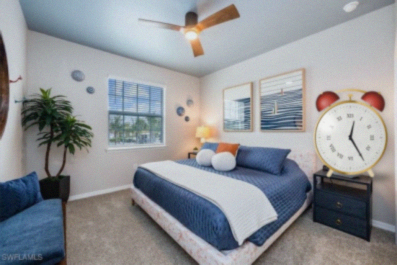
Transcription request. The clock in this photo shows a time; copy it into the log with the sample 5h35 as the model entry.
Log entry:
12h25
